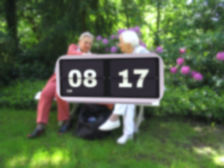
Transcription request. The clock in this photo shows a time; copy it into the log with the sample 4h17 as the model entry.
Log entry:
8h17
